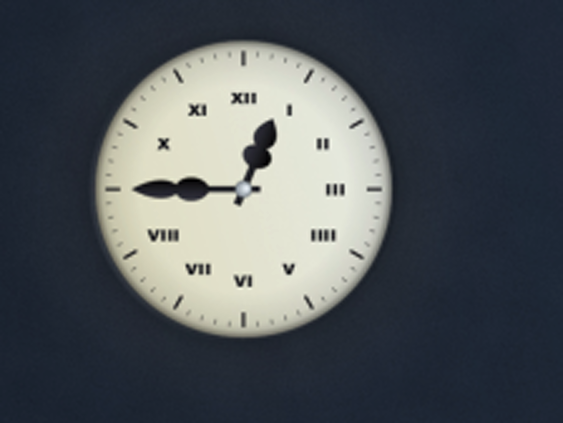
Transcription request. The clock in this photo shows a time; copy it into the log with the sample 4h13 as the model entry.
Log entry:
12h45
